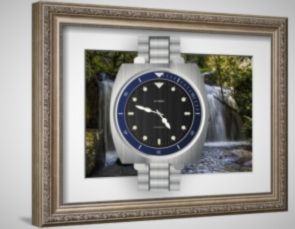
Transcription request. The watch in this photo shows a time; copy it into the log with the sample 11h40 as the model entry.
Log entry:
4h48
